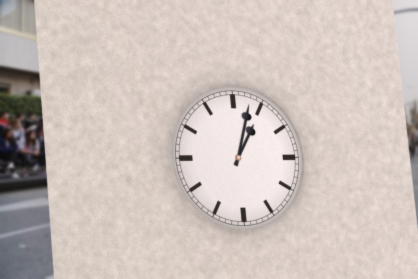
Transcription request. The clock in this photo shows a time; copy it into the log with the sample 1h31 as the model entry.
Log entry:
1h03
